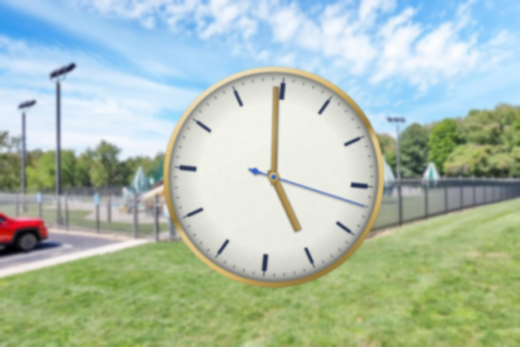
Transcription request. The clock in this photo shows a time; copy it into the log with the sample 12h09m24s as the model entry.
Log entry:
4h59m17s
